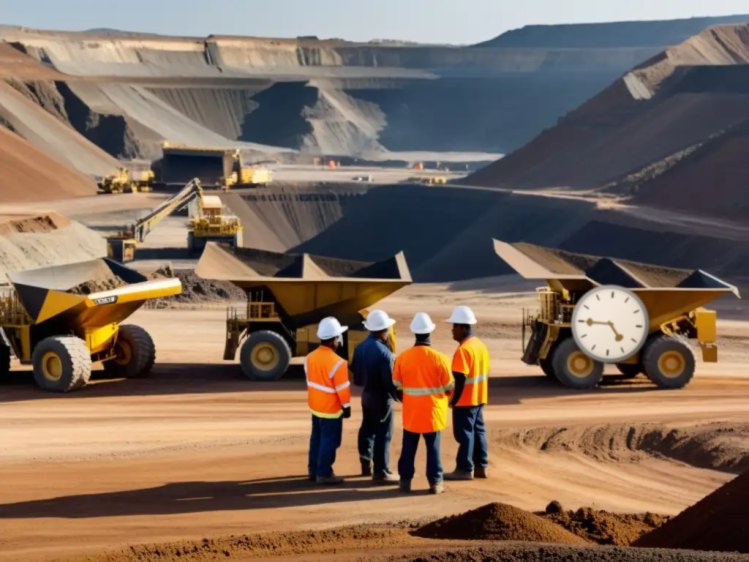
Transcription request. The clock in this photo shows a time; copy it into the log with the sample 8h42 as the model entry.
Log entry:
4h45
